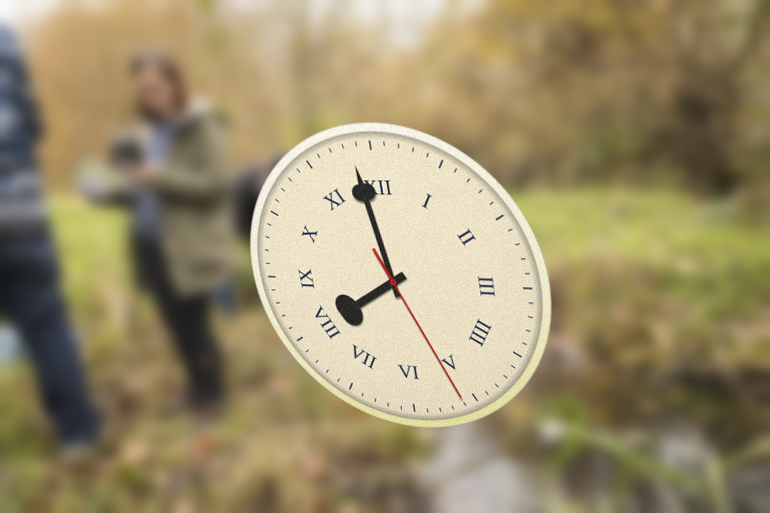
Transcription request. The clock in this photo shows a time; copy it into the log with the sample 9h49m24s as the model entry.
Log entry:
7h58m26s
